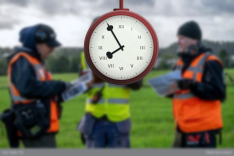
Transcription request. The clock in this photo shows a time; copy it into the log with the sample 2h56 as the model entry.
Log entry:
7h55
